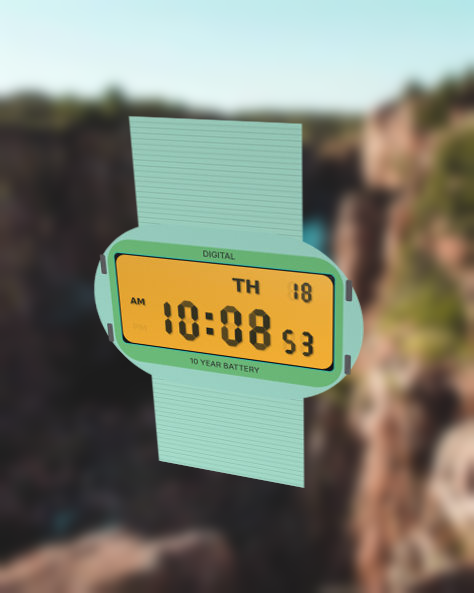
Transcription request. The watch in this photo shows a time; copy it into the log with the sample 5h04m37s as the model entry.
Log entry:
10h08m53s
